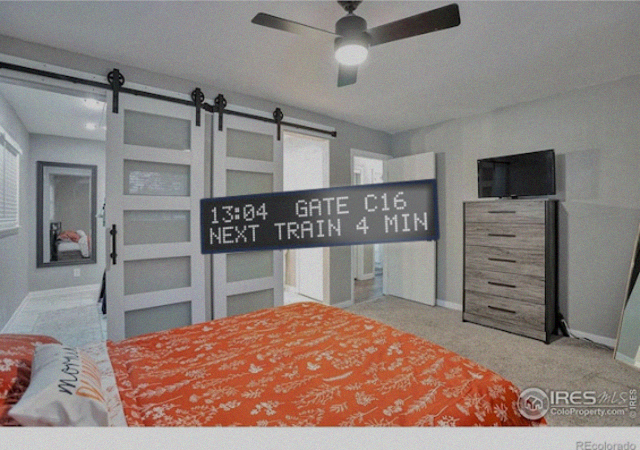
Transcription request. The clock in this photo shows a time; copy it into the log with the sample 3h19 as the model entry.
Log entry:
13h04
